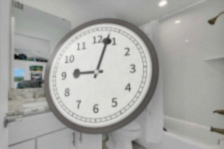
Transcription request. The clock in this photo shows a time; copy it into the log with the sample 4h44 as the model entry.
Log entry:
9h03
